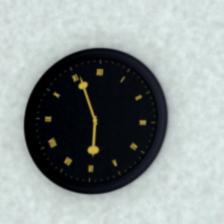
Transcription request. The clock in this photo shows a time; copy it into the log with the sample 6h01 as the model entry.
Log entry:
5h56
